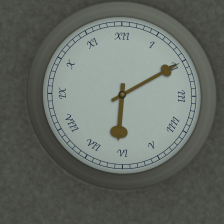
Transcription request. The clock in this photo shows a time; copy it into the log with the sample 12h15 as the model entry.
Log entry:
6h10
